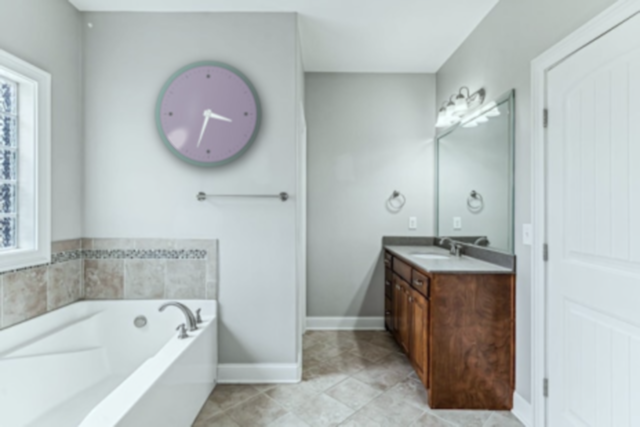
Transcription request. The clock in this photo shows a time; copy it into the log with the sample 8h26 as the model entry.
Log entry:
3h33
